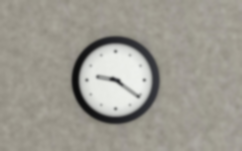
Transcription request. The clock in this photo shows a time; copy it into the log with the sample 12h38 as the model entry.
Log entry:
9h21
